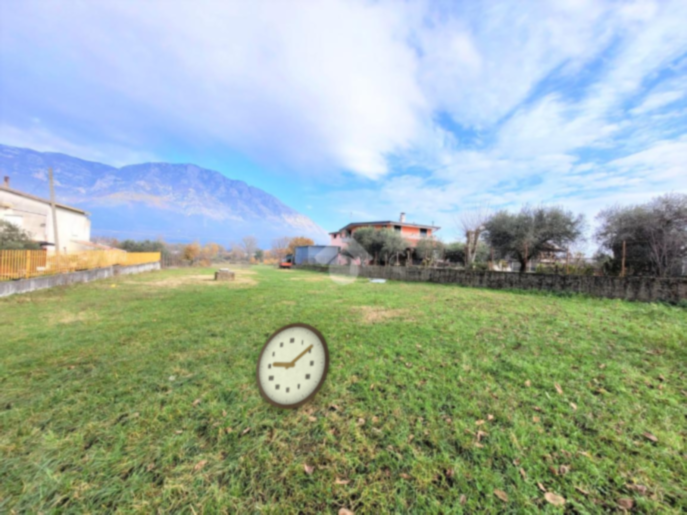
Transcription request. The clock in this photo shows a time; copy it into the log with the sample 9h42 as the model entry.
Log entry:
9h09
